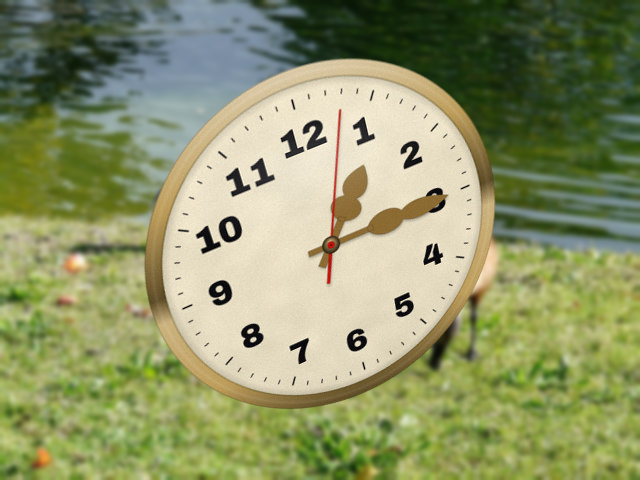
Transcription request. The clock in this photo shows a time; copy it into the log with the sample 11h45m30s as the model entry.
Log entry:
1h15m03s
